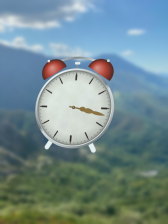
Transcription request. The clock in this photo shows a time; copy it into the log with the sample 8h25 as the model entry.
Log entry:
3h17
